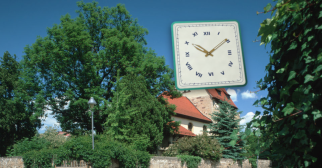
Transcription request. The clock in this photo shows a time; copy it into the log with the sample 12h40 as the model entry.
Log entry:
10h09
